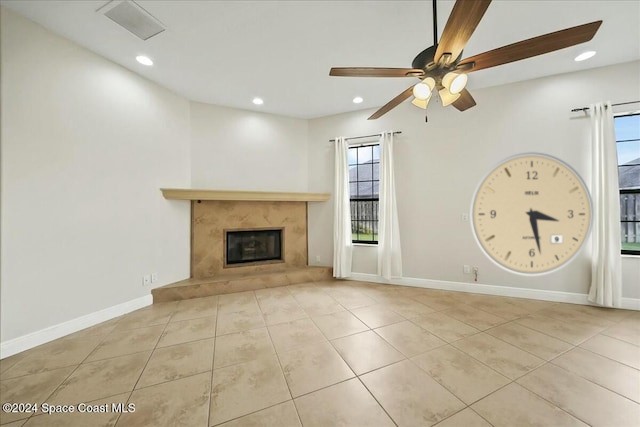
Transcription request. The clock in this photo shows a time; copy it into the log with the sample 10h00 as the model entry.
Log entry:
3h28
